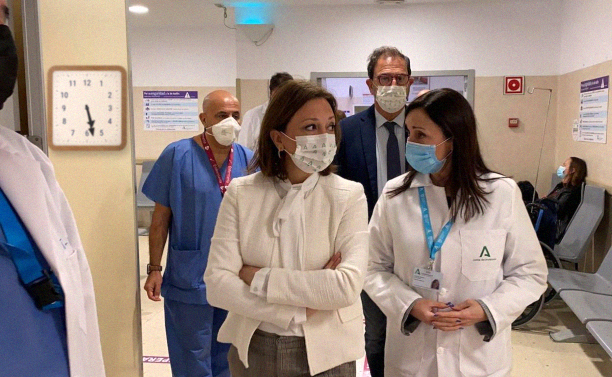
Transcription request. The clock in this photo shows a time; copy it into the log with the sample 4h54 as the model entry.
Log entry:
5h28
